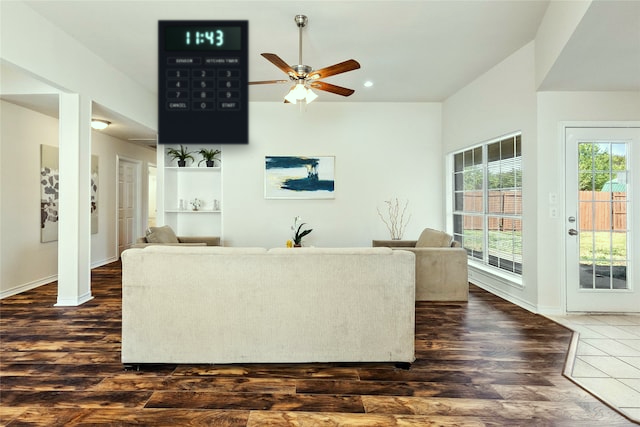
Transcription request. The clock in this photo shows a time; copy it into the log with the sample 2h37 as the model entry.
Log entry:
11h43
